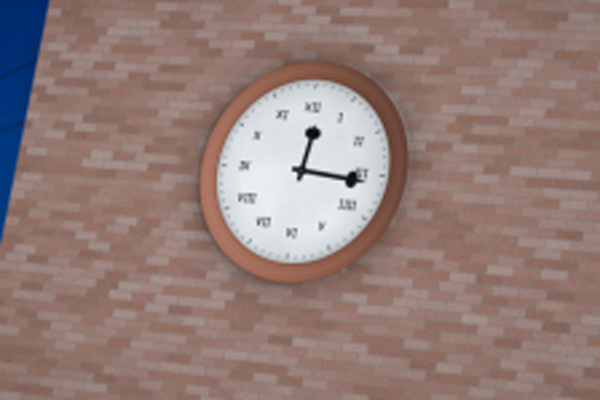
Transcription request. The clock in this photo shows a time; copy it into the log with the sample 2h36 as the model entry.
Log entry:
12h16
